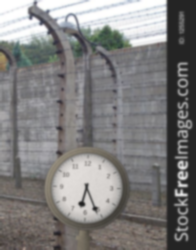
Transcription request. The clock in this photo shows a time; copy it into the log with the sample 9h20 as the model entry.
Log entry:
6h26
